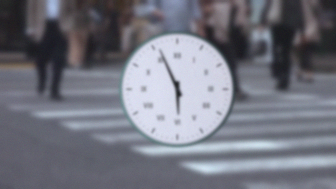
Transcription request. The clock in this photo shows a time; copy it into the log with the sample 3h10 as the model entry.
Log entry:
5h56
